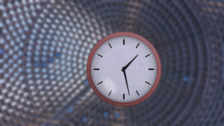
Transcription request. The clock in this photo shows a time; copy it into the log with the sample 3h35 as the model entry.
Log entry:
1h28
